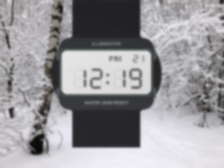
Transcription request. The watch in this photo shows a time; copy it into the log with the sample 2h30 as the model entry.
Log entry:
12h19
